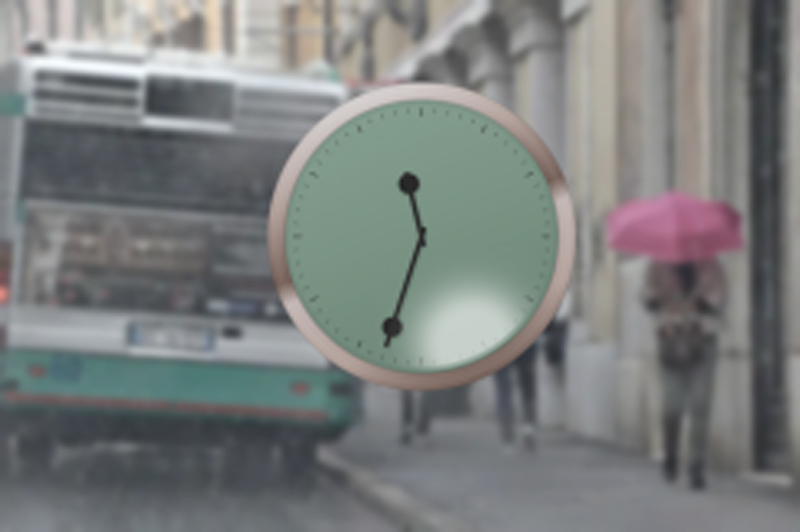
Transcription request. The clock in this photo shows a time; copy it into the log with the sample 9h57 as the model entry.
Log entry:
11h33
